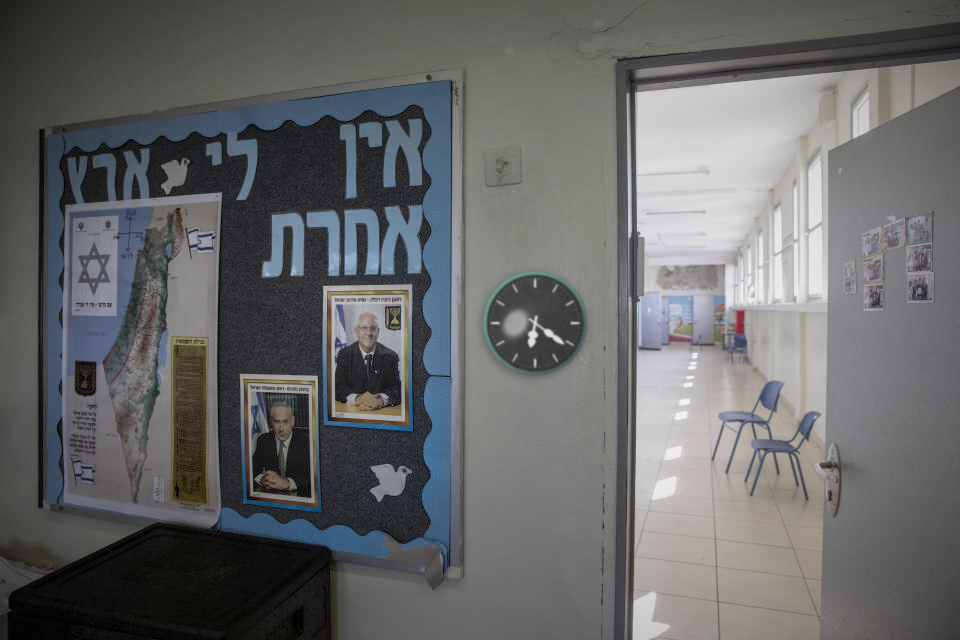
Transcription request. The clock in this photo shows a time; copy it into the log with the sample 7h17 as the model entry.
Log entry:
6h21
